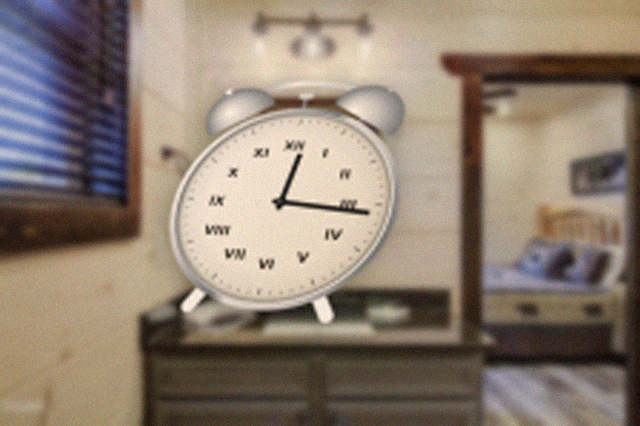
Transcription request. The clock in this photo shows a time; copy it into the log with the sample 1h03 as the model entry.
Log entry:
12h16
